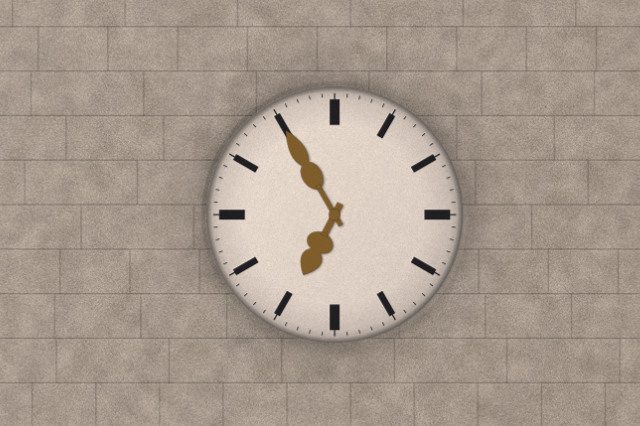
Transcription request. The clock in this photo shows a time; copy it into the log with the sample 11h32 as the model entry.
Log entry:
6h55
